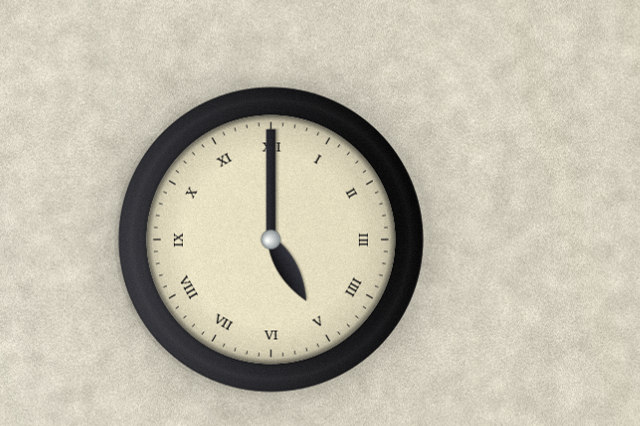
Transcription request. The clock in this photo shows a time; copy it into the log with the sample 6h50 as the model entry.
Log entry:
5h00
